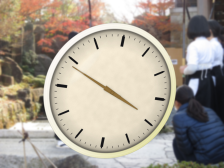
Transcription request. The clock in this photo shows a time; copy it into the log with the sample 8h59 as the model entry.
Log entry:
3h49
